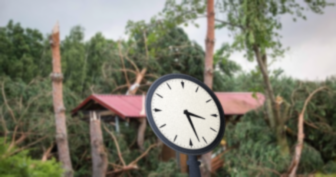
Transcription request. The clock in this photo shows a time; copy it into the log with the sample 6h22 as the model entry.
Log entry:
3h27
